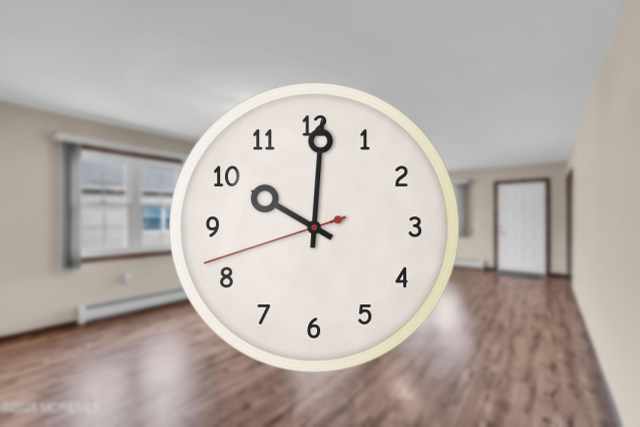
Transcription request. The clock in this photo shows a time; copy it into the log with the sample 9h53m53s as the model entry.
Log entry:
10h00m42s
